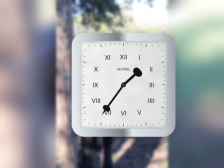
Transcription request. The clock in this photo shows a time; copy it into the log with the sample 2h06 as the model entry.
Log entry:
1h36
